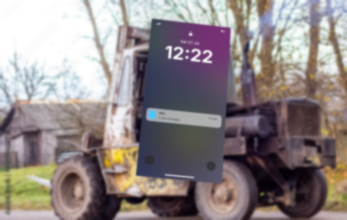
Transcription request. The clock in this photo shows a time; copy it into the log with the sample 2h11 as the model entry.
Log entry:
12h22
